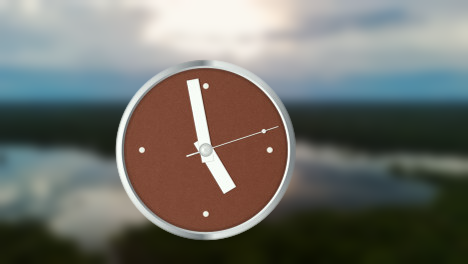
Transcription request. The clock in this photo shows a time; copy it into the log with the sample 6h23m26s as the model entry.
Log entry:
4h58m12s
